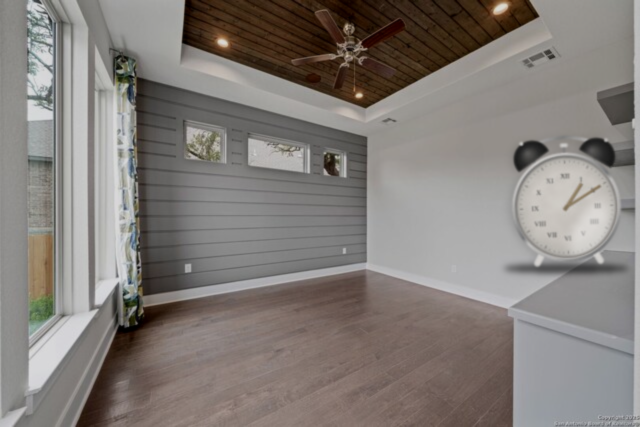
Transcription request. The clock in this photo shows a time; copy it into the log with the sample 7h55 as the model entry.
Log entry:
1h10
